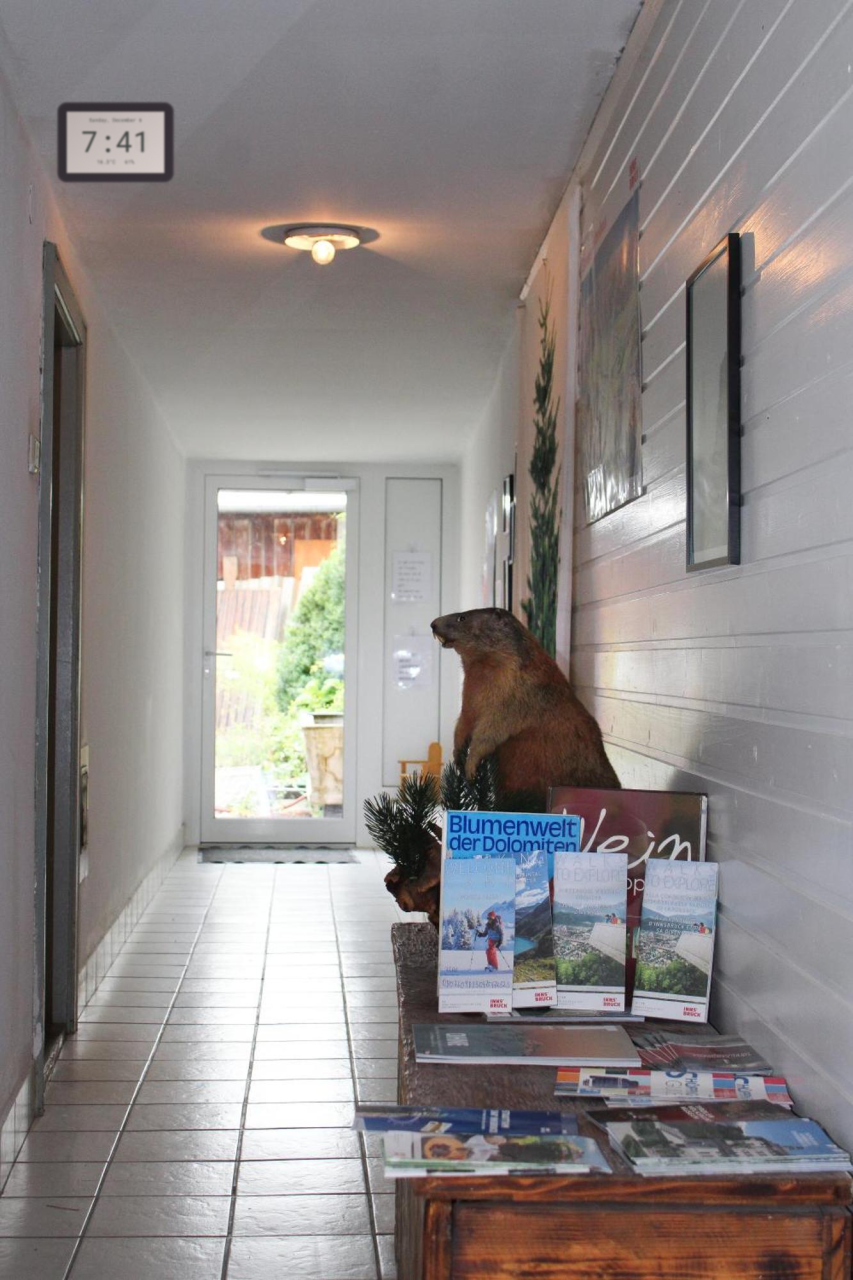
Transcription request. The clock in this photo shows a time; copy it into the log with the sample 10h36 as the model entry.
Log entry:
7h41
